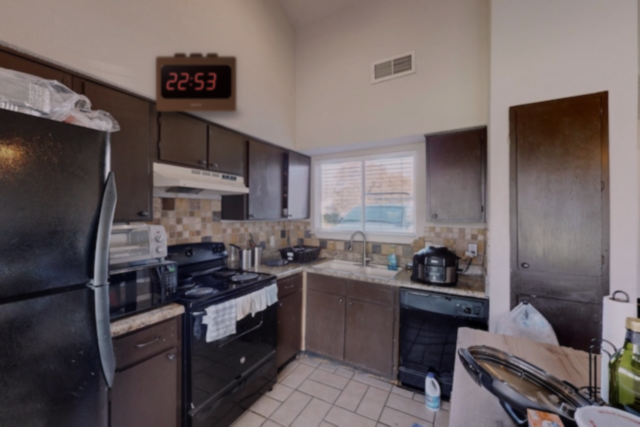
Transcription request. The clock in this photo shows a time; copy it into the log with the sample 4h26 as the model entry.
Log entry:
22h53
